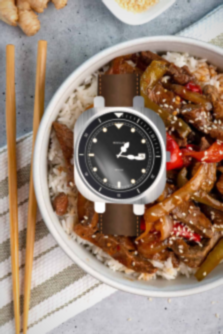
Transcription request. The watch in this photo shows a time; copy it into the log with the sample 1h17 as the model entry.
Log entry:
1h16
